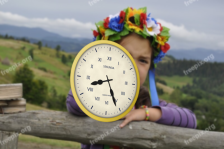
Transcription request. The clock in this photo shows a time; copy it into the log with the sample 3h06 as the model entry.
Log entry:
8h26
